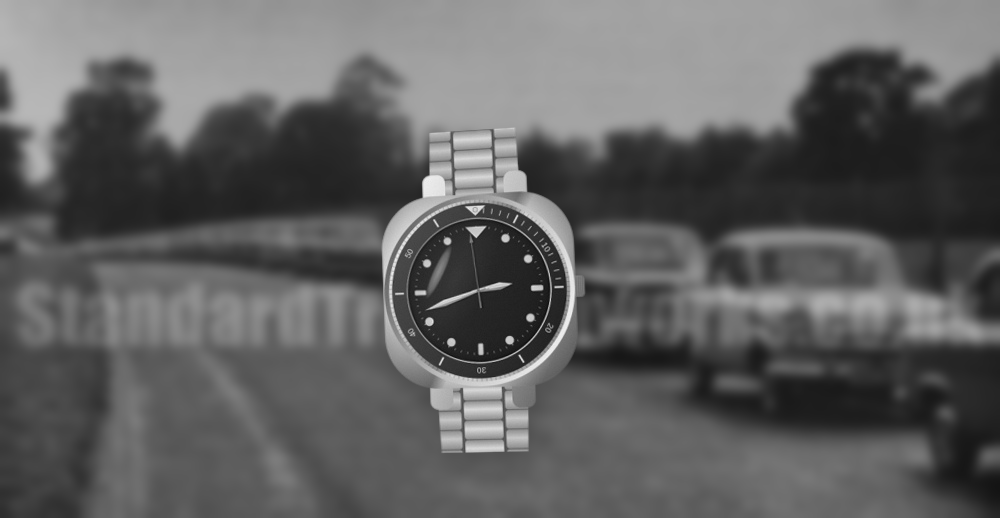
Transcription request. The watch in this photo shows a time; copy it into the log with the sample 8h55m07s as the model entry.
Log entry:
2h41m59s
